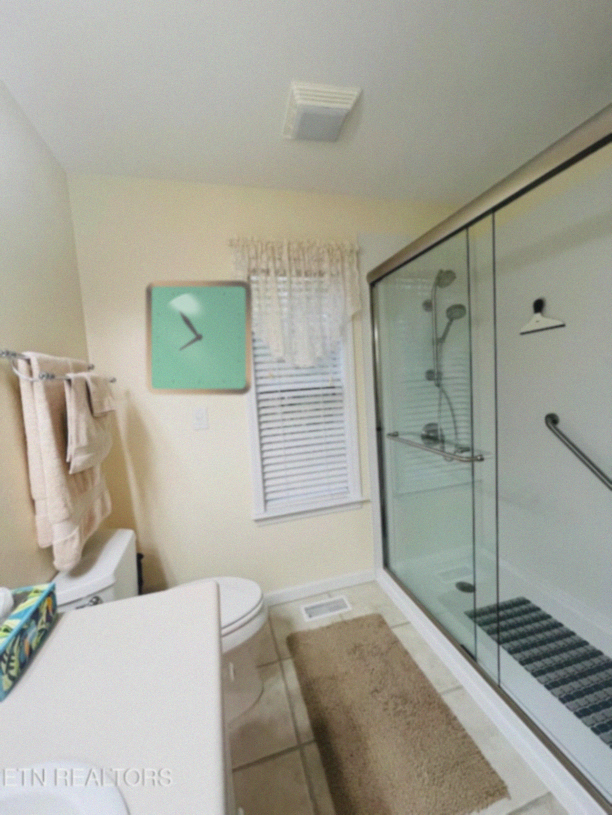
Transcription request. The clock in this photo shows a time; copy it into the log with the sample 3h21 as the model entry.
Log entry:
7h54
